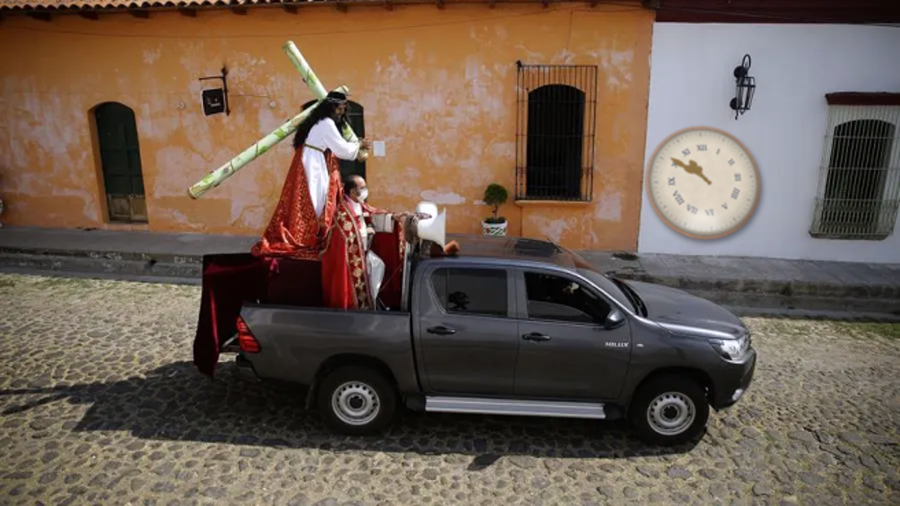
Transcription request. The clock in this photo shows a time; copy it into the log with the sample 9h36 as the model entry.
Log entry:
10h51
